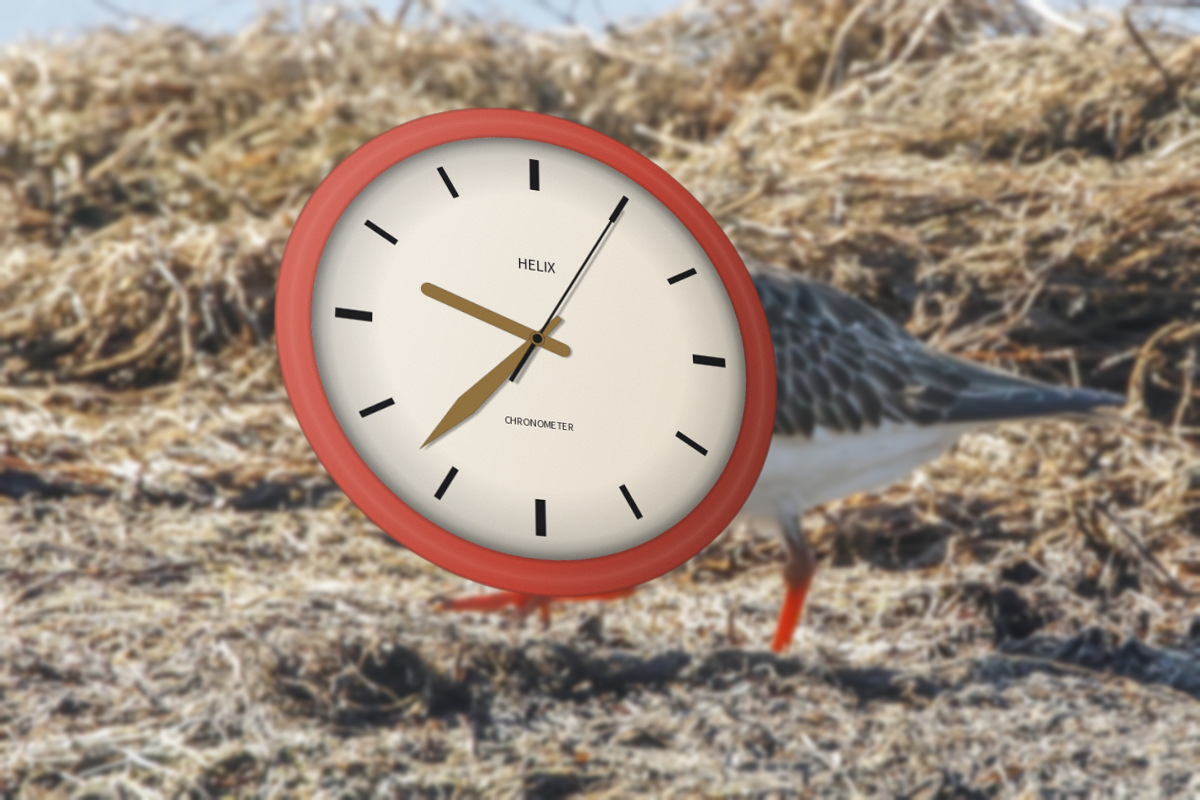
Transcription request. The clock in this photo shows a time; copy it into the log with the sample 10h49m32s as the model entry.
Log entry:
9h37m05s
